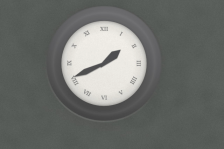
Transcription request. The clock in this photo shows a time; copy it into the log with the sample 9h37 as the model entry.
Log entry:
1h41
